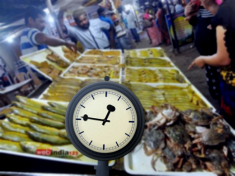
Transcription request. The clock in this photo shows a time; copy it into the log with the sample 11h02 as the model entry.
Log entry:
12h46
